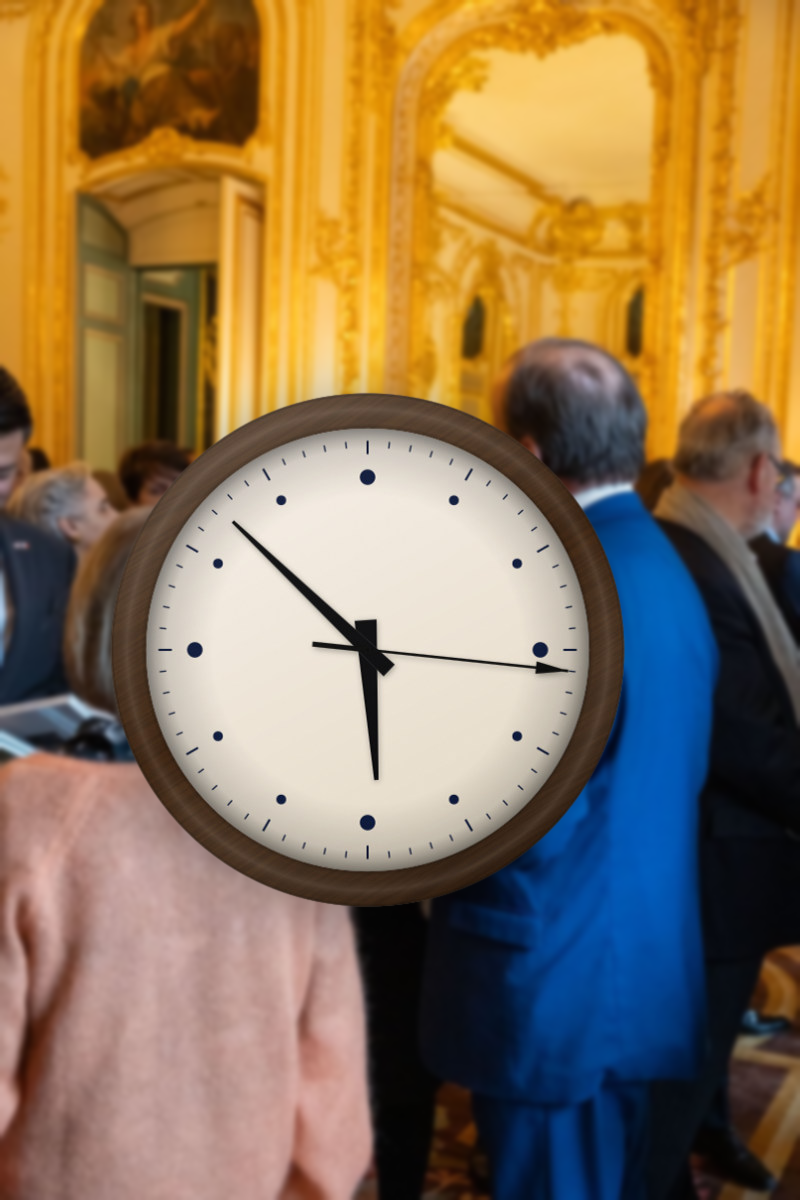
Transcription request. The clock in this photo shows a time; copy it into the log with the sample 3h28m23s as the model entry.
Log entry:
5h52m16s
